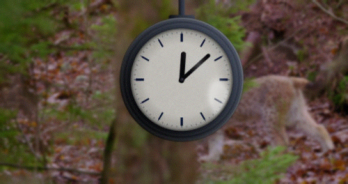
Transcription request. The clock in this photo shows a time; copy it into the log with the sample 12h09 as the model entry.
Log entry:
12h08
